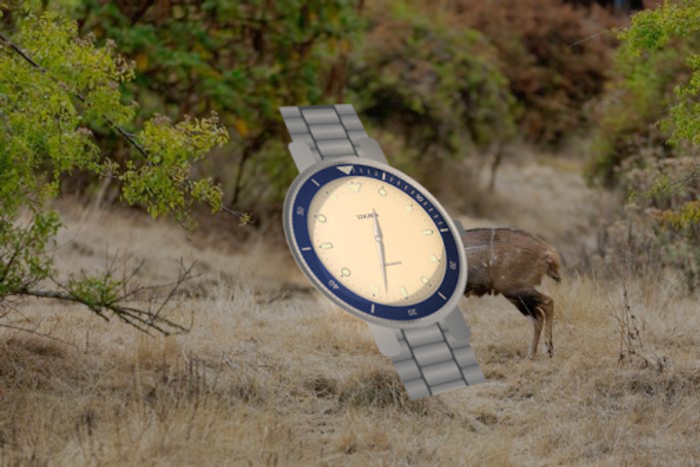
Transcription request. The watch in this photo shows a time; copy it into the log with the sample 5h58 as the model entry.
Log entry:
12h33
